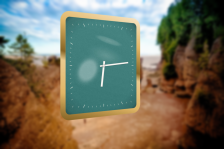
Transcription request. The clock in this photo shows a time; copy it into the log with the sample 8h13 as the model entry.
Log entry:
6h14
